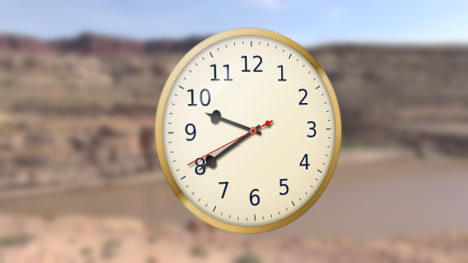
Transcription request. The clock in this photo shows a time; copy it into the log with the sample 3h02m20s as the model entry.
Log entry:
9h39m41s
